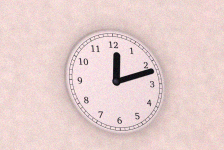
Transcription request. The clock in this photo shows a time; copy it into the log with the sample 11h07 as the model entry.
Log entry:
12h12
